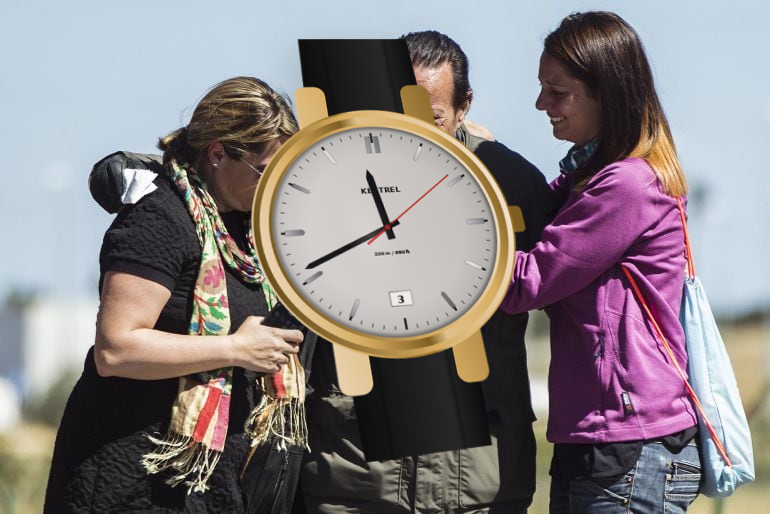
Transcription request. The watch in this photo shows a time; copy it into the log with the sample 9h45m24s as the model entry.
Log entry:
11h41m09s
